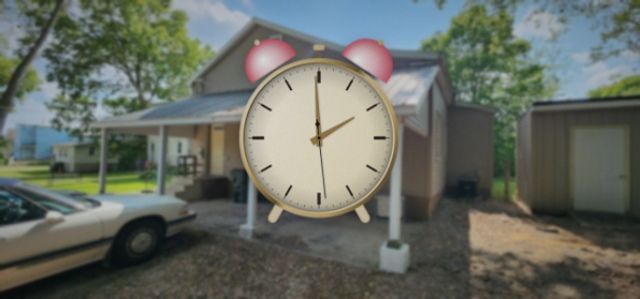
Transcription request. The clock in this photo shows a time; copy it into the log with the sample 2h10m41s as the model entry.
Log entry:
1h59m29s
